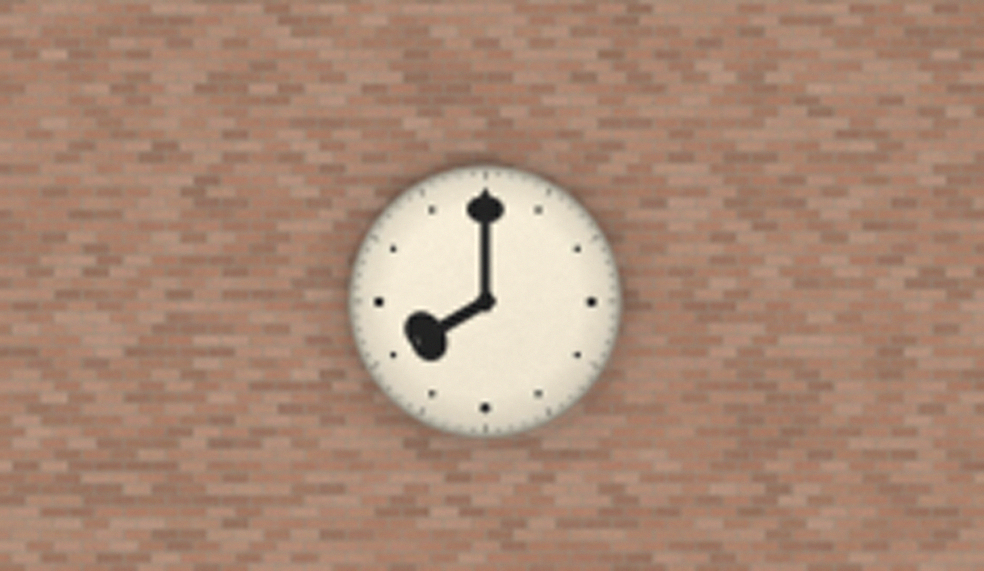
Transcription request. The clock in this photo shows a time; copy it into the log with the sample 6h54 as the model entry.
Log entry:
8h00
